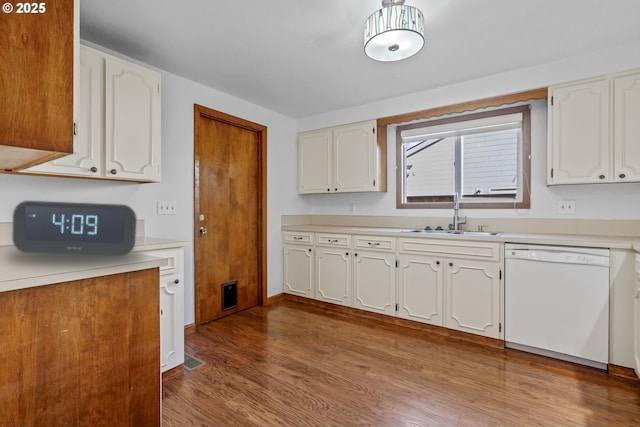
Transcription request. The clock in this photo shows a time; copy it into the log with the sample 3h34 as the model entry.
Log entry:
4h09
